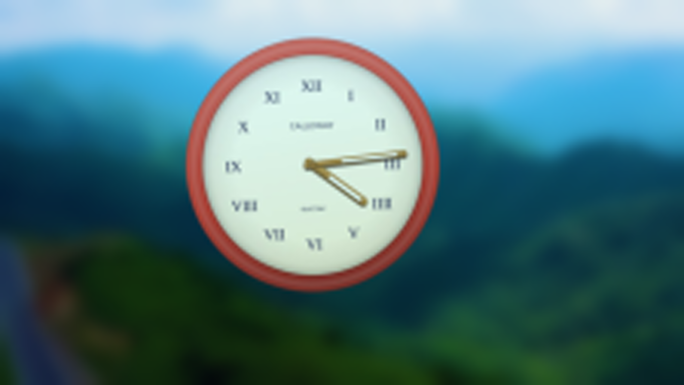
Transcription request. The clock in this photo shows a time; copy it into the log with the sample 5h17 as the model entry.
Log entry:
4h14
